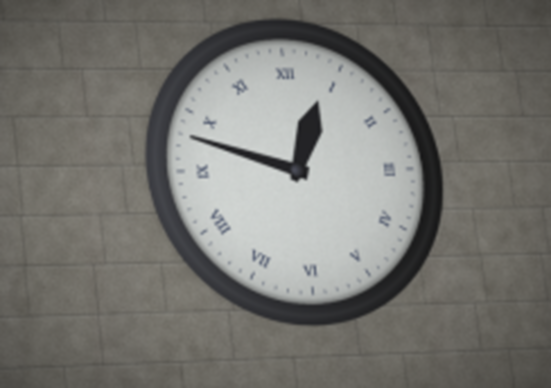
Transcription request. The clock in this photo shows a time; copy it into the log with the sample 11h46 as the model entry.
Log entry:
12h48
